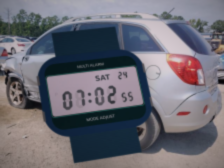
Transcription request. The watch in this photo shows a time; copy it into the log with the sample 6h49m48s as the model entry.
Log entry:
7h02m55s
